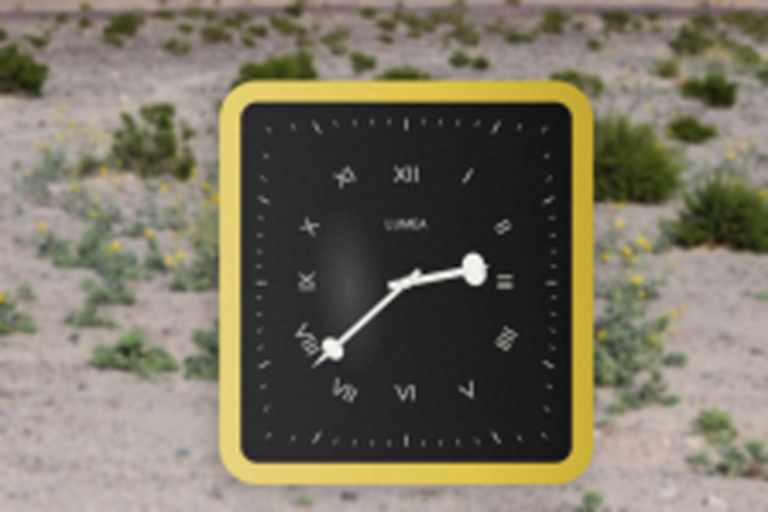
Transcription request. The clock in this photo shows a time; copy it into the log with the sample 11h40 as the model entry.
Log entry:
2h38
